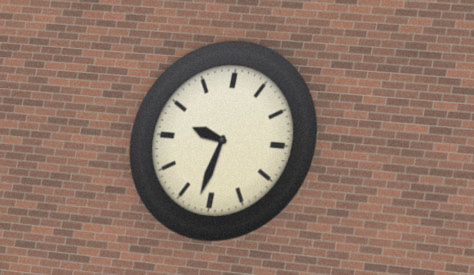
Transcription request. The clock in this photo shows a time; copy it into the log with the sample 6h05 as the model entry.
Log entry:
9h32
